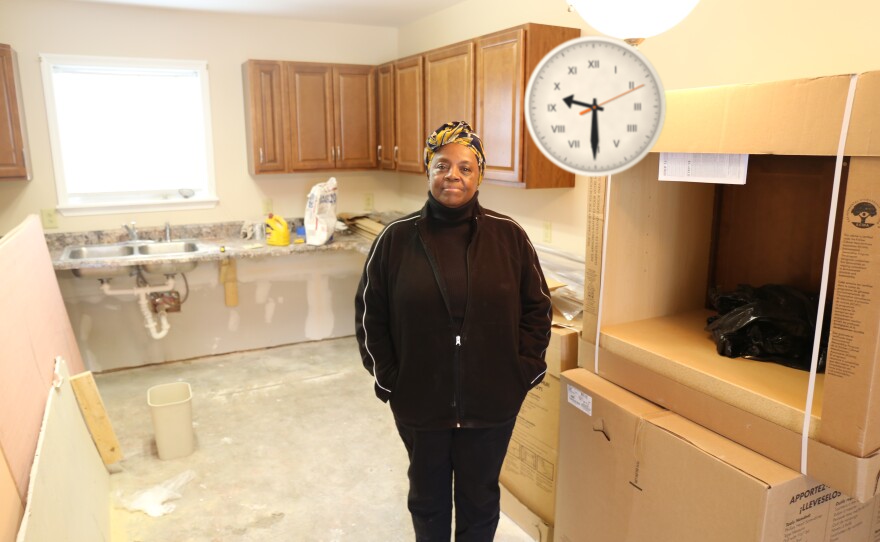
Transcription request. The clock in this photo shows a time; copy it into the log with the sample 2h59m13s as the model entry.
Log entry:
9h30m11s
